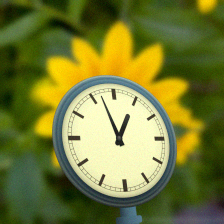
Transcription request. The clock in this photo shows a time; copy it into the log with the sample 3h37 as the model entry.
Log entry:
12h57
